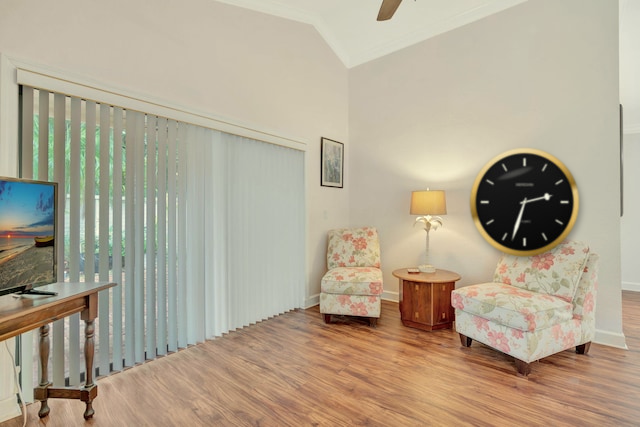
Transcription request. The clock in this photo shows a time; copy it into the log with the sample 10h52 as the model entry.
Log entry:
2h33
